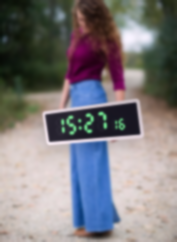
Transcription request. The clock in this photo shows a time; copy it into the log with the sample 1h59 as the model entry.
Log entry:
15h27
